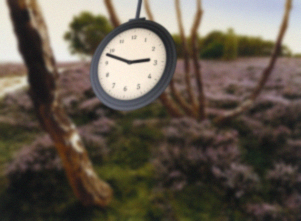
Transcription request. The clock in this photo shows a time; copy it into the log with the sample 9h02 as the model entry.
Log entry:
2h48
